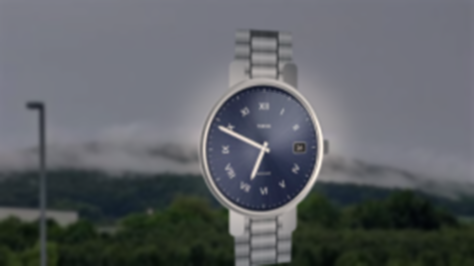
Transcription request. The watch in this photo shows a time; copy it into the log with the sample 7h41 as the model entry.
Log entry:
6h49
